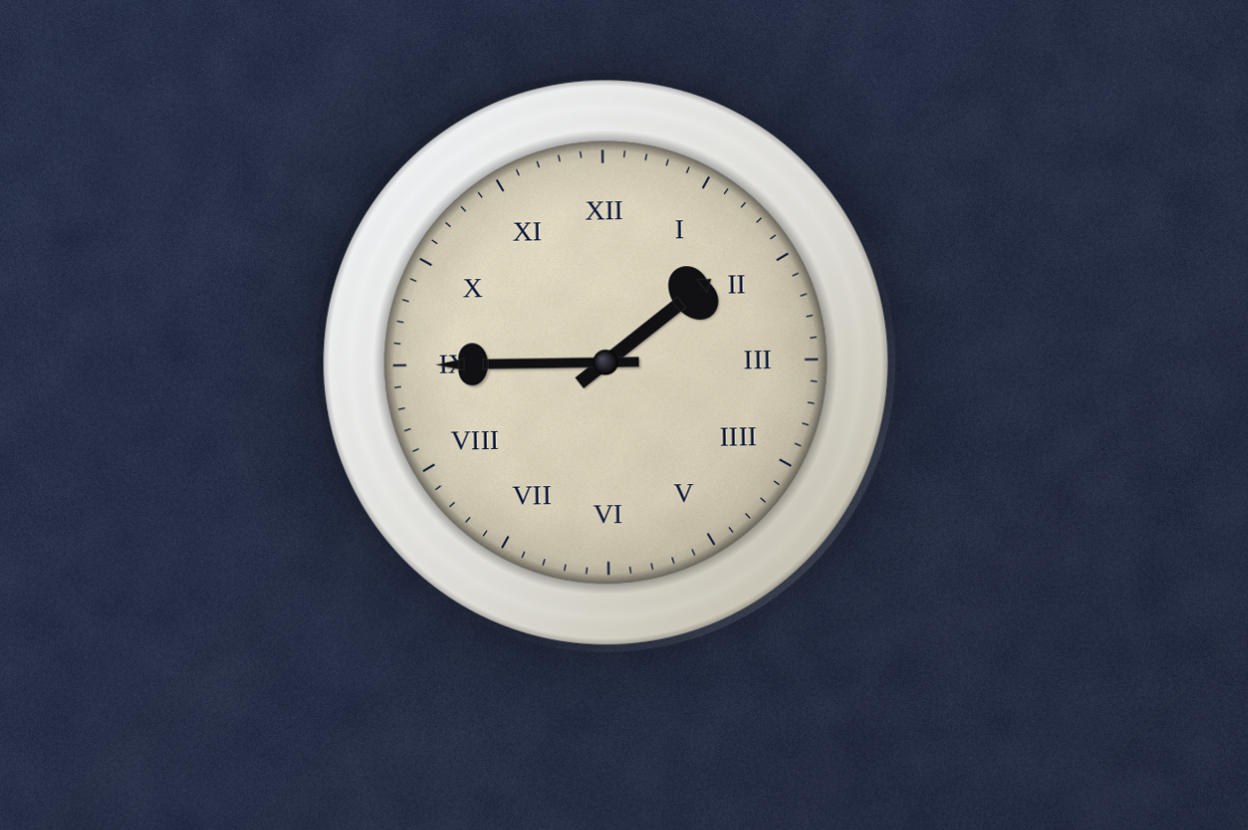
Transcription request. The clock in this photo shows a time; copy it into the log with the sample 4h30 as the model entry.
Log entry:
1h45
